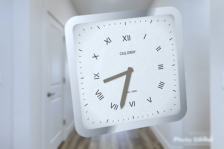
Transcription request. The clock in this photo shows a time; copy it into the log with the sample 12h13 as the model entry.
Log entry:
8h33
